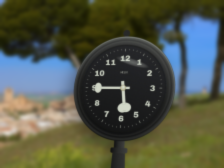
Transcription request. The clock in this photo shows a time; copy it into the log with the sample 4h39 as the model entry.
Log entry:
5h45
